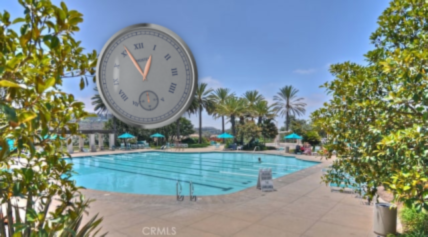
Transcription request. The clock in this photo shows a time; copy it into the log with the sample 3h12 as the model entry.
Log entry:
12h56
